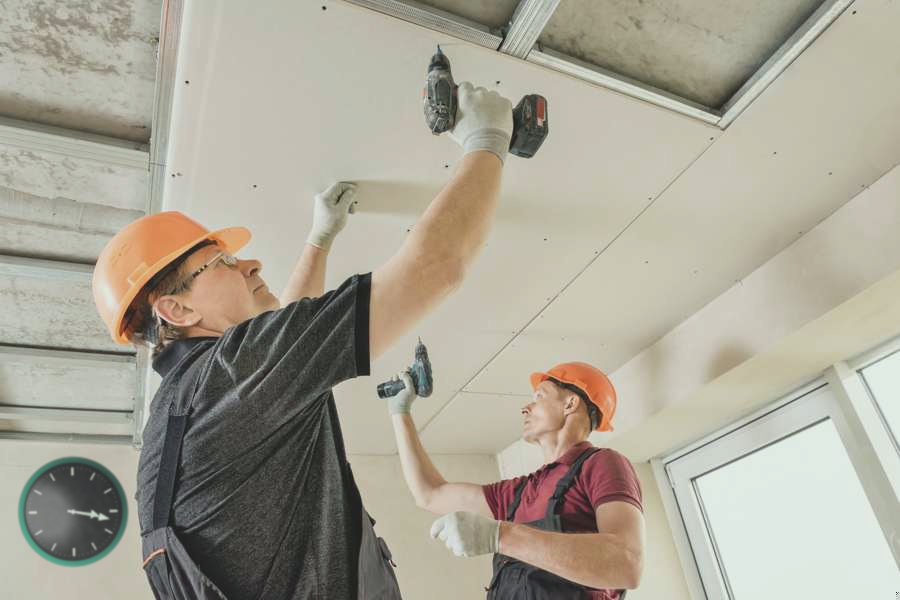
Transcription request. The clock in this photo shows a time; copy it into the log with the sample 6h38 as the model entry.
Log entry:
3h17
